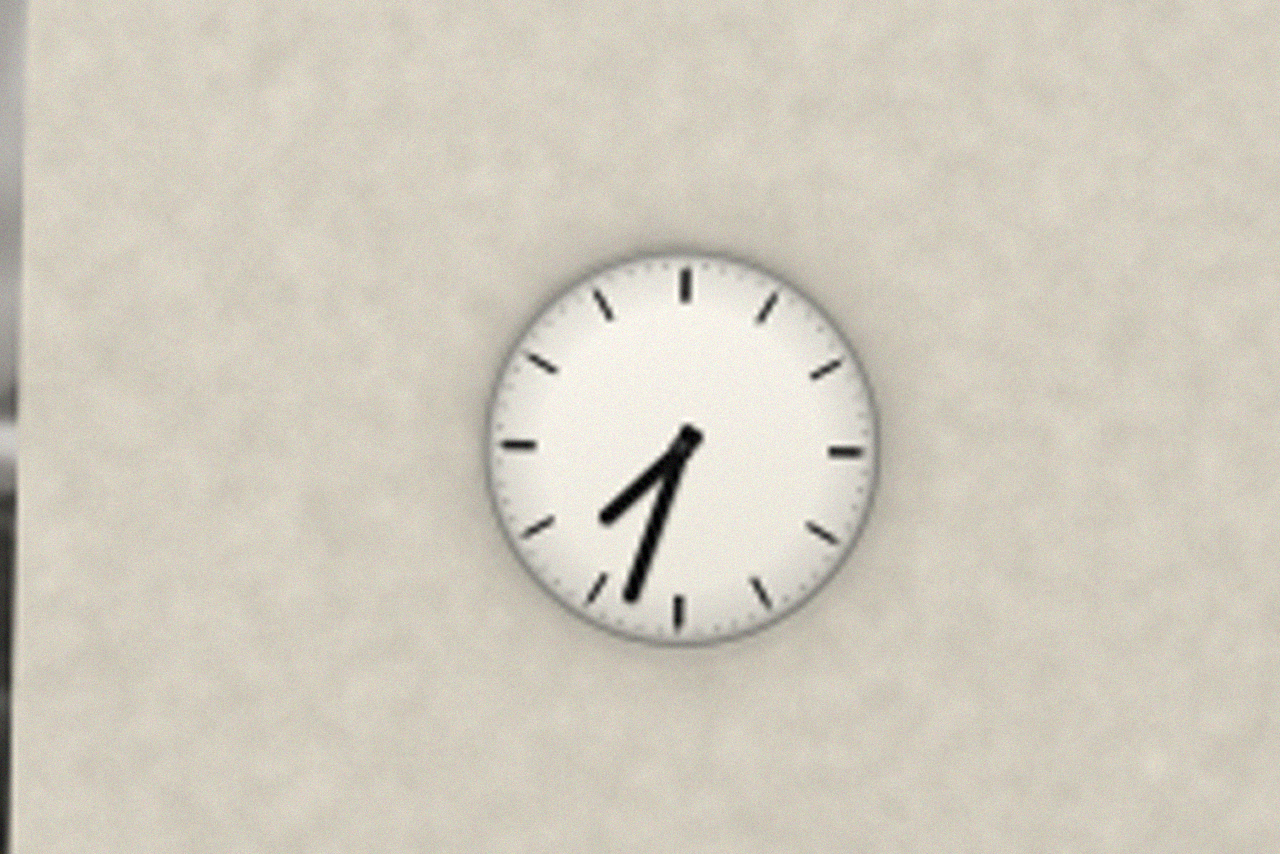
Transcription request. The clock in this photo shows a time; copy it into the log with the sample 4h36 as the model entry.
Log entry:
7h33
